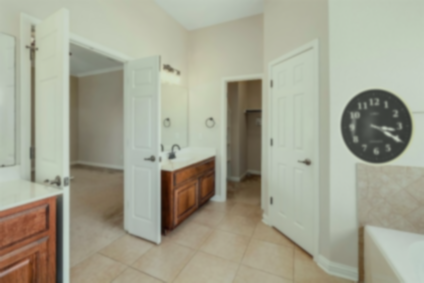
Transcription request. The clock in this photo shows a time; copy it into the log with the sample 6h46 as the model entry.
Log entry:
3h20
